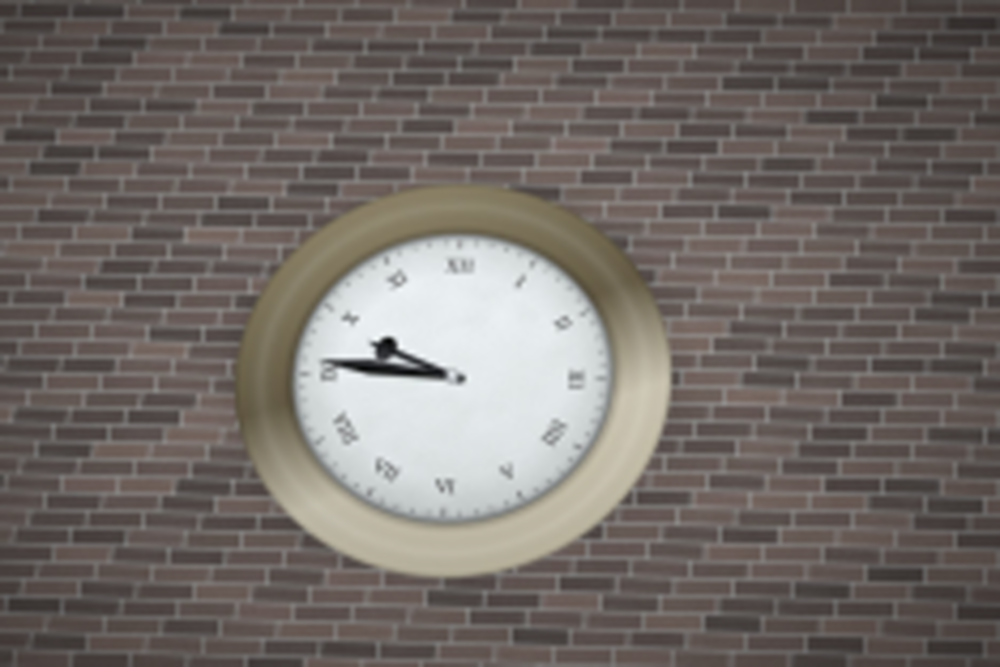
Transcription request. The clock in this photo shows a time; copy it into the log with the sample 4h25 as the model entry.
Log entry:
9h46
